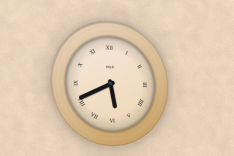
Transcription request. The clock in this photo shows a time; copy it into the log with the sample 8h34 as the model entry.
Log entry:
5h41
